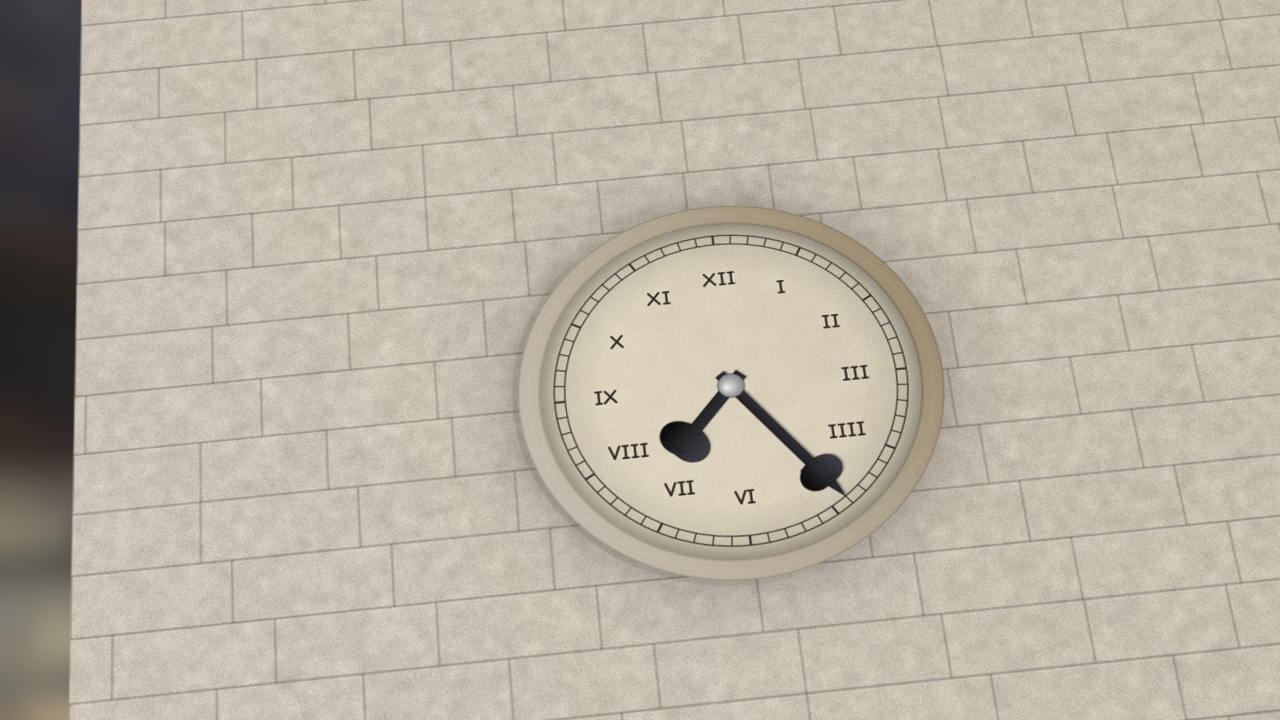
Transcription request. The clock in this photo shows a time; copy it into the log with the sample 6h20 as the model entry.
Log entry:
7h24
